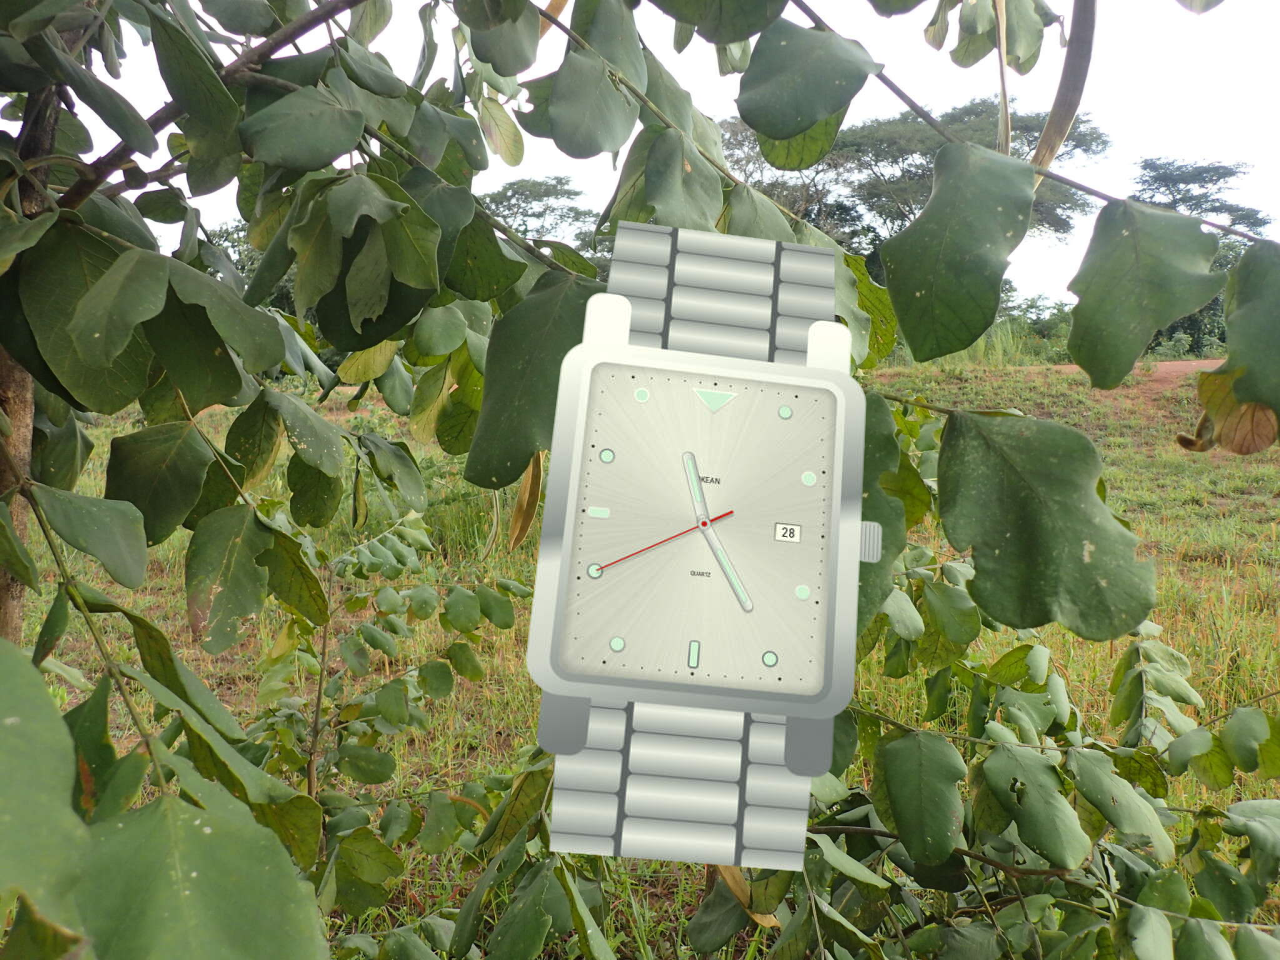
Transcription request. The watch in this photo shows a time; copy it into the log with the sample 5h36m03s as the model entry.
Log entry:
11h24m40s
